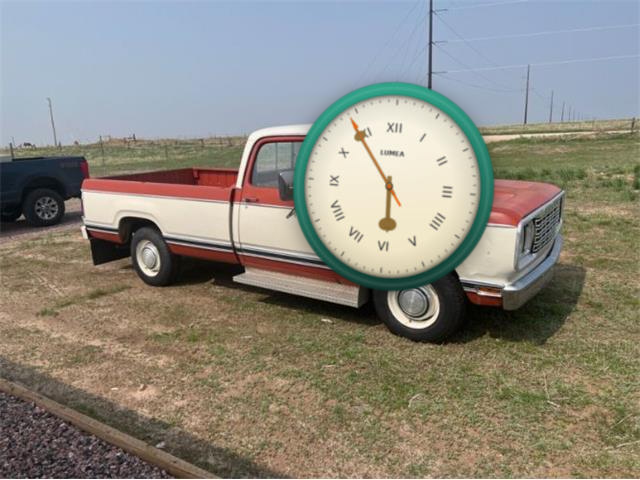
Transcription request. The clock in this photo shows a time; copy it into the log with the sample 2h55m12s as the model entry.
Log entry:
5h53m54s
